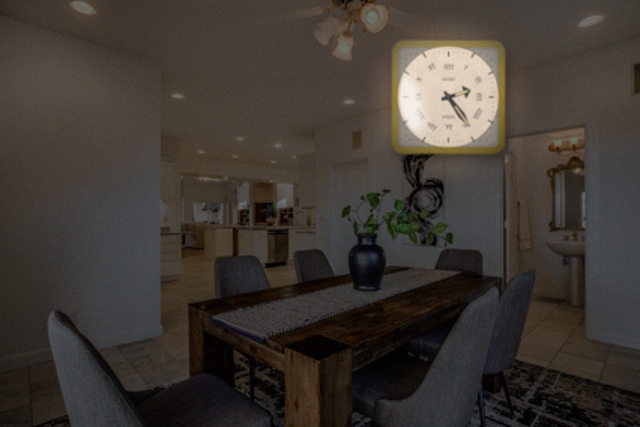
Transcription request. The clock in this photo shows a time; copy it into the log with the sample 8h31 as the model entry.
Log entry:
2h24
